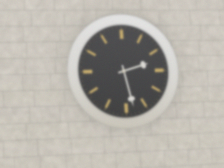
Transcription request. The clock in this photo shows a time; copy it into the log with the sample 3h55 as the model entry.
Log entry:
2h28
